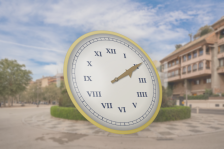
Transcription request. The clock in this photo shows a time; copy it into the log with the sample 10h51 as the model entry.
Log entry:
2h10
